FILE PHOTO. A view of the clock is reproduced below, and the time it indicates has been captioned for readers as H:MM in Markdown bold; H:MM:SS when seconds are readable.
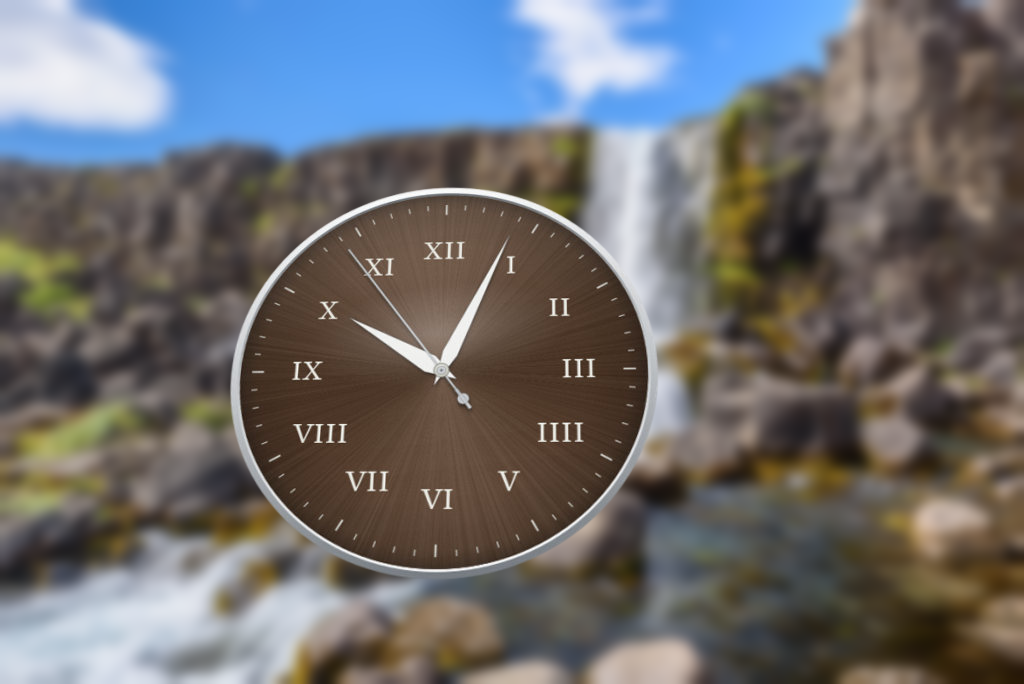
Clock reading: **10:03:54**
